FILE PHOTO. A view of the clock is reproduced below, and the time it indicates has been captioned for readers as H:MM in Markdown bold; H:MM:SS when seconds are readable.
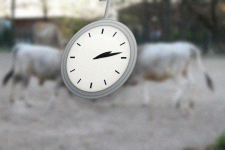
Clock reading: **2:13**
